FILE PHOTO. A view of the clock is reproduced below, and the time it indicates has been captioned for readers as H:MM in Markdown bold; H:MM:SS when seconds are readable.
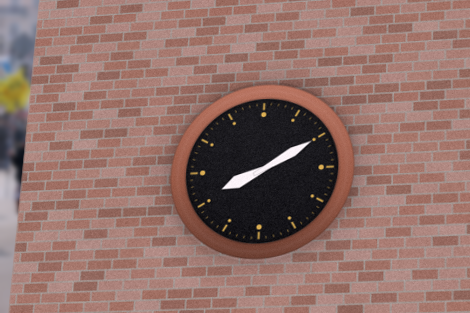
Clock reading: **8:10**
